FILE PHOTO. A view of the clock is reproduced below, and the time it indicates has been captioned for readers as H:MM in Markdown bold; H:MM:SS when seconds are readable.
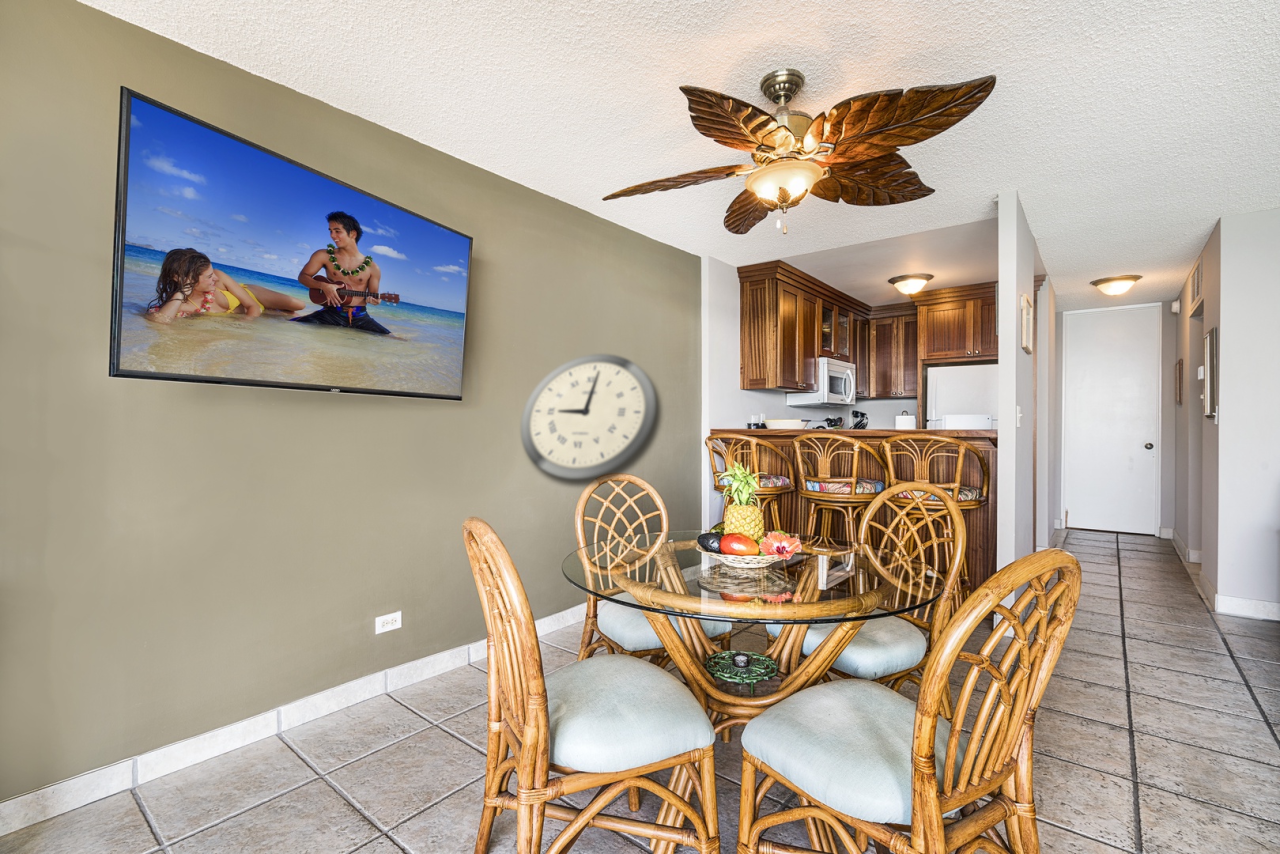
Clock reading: **9:01**
